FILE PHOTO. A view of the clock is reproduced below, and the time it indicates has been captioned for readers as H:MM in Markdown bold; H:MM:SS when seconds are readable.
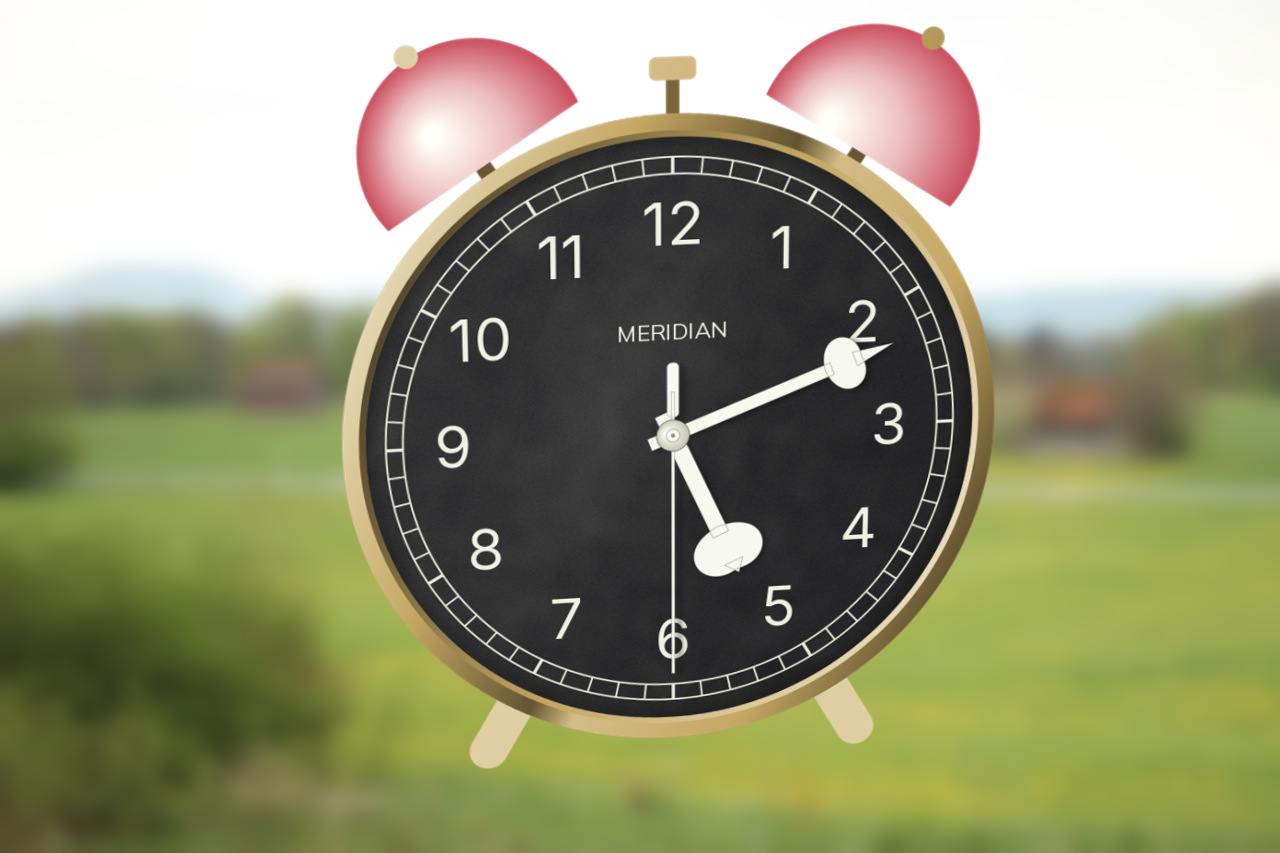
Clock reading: **5:11:30**
